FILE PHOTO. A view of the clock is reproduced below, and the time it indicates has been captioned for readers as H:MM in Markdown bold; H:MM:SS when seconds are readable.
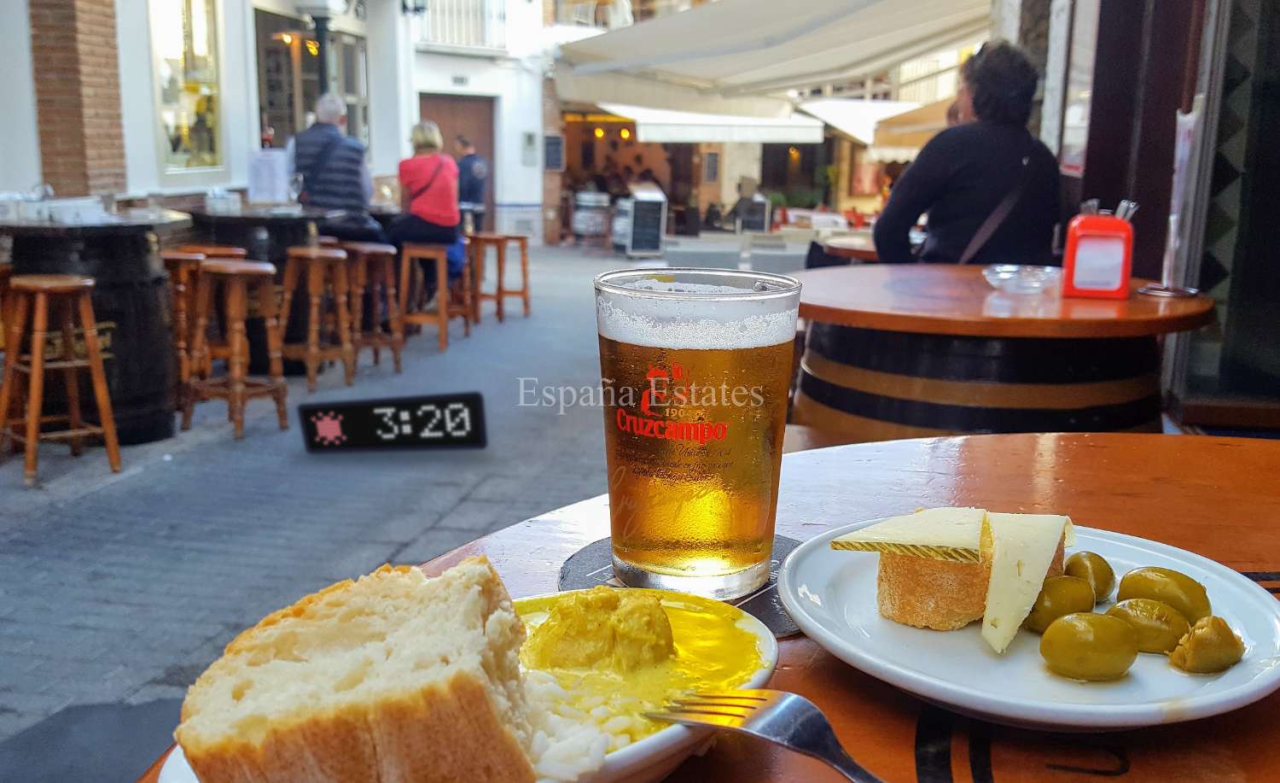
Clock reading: **3:20**
